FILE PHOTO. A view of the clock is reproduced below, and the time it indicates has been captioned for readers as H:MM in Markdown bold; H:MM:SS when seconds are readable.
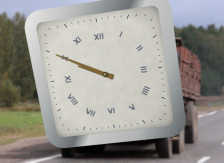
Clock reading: **9:50**
